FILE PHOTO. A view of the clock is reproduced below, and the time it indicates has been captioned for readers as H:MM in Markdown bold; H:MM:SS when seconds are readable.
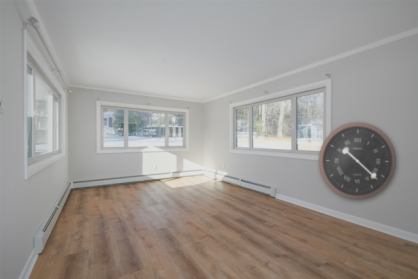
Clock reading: **10:22**
